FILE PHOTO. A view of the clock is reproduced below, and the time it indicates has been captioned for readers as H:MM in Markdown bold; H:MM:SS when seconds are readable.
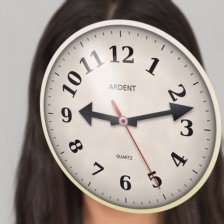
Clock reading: **9:12:25**
